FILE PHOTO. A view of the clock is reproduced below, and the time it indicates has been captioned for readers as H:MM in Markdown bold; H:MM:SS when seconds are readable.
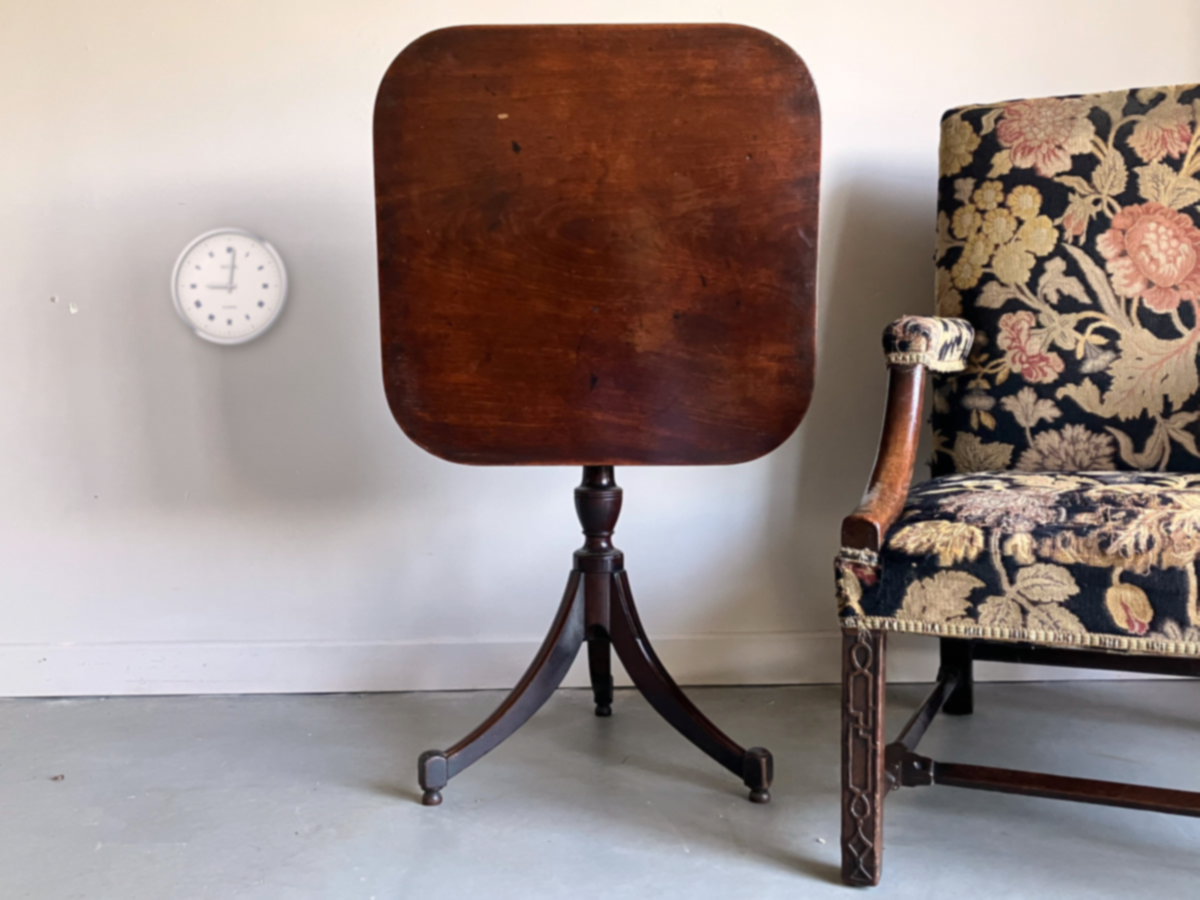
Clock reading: **9:01**
